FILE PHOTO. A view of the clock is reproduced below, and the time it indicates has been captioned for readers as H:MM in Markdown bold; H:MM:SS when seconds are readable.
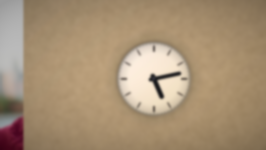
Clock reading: **5:13**
